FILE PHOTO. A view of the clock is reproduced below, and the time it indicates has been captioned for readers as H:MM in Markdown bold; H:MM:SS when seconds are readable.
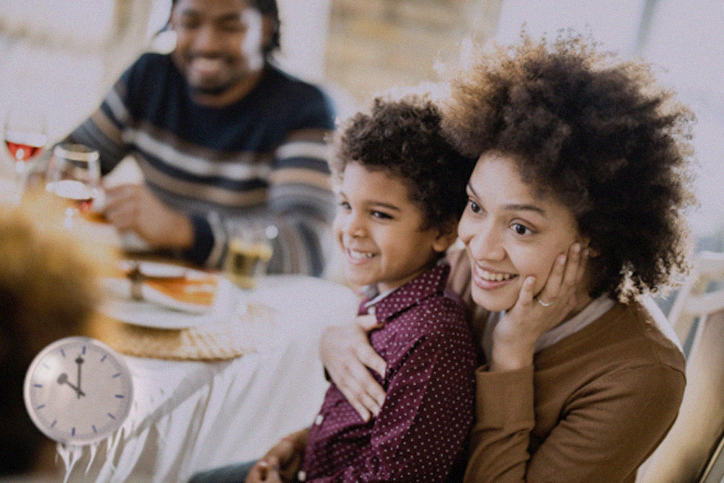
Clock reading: **9:59**
